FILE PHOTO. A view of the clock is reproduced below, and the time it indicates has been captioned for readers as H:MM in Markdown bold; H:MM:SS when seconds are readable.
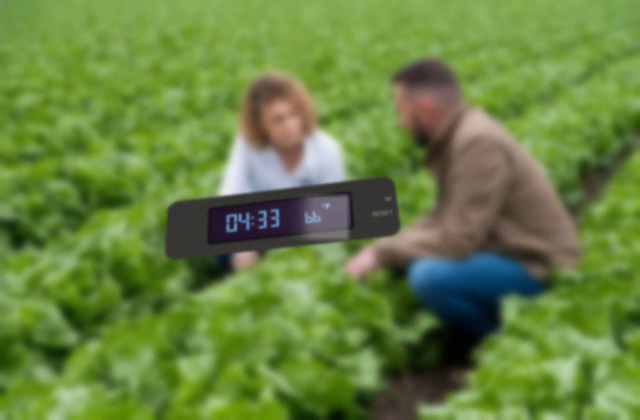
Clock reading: **4:33**
